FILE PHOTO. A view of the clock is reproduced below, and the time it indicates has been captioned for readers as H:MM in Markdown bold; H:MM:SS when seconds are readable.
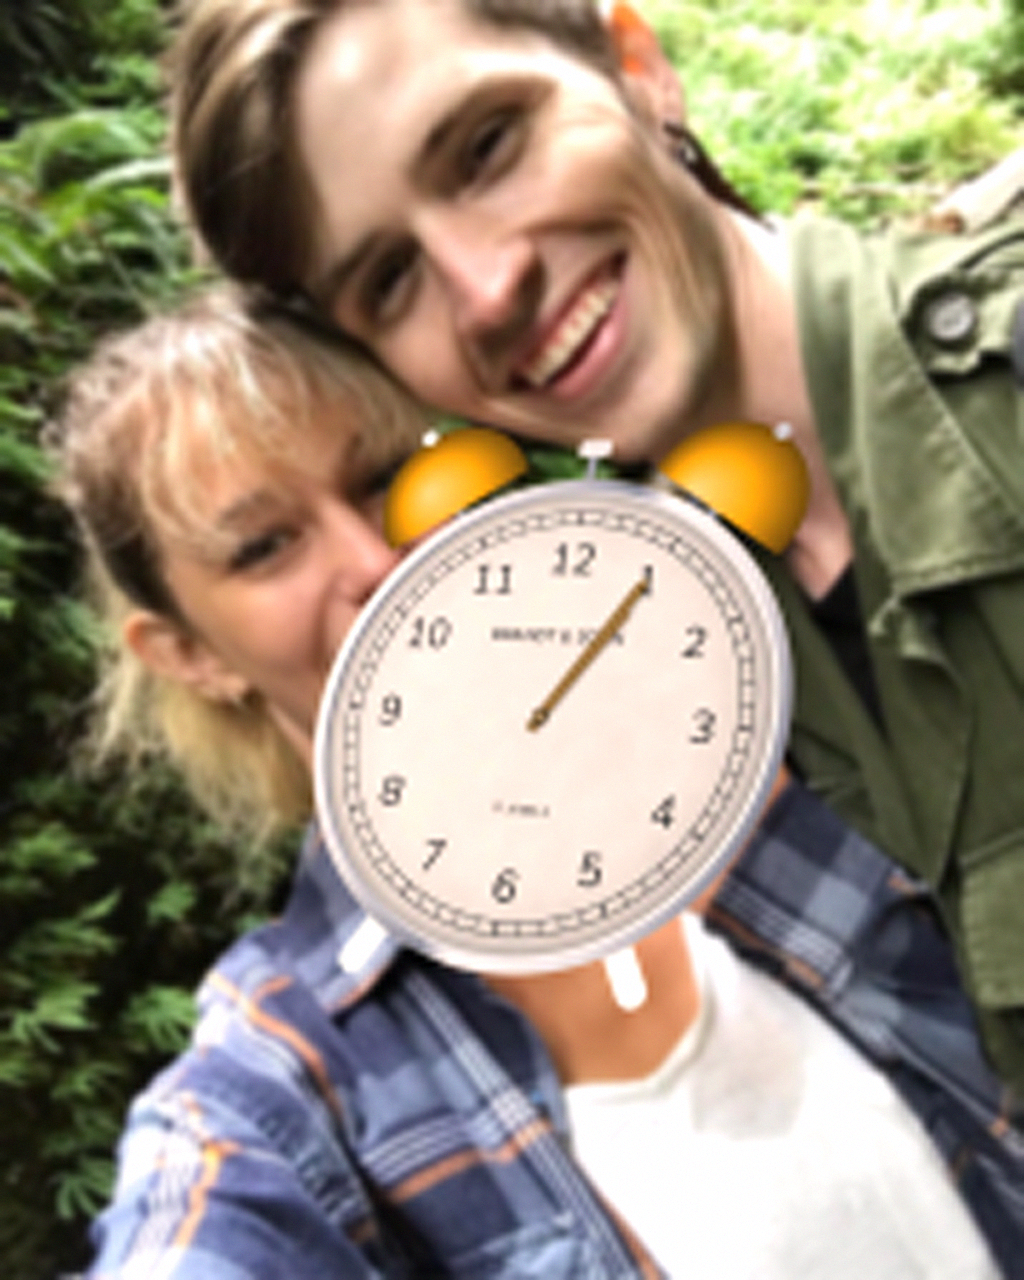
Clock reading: **1:05**
